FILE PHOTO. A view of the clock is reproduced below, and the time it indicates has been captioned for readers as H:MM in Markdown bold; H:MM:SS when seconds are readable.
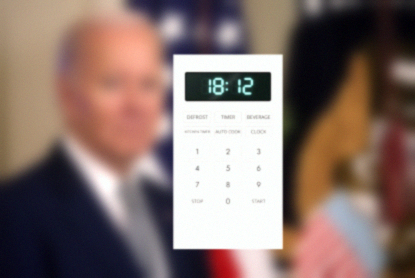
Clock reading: **18:12**
